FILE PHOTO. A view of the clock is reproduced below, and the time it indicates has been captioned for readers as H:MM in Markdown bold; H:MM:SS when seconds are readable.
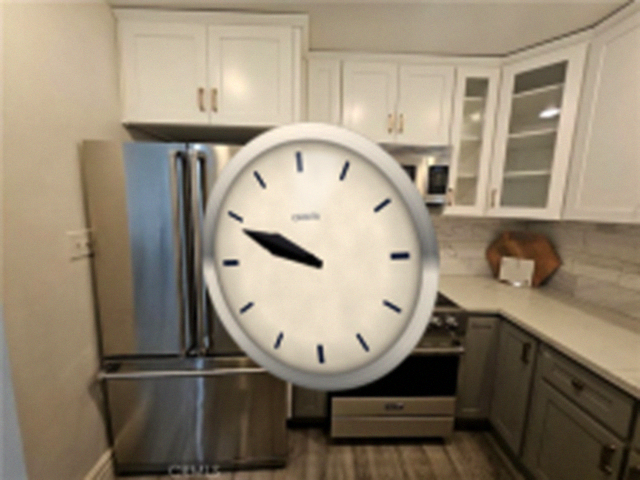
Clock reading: **9:49**
